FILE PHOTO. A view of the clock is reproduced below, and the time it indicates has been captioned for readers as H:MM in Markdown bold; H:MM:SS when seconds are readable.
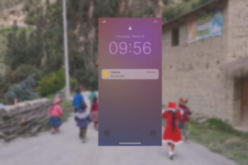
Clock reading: **9:56**
